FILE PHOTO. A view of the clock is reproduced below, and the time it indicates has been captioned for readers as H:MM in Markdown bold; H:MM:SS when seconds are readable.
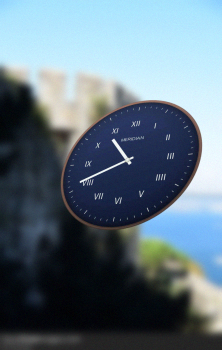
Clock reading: **10:41**
